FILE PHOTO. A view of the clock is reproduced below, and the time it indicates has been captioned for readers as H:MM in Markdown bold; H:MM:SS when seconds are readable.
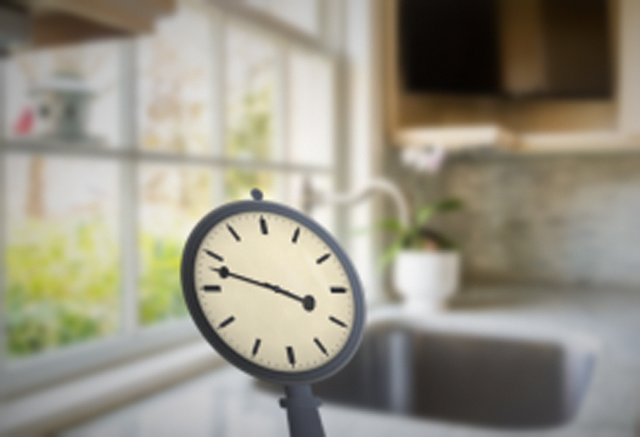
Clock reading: **3:48**
